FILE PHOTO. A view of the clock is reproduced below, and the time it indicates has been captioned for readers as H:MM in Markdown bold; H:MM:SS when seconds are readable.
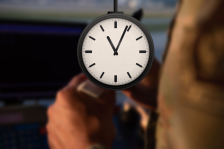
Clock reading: **11:04**
